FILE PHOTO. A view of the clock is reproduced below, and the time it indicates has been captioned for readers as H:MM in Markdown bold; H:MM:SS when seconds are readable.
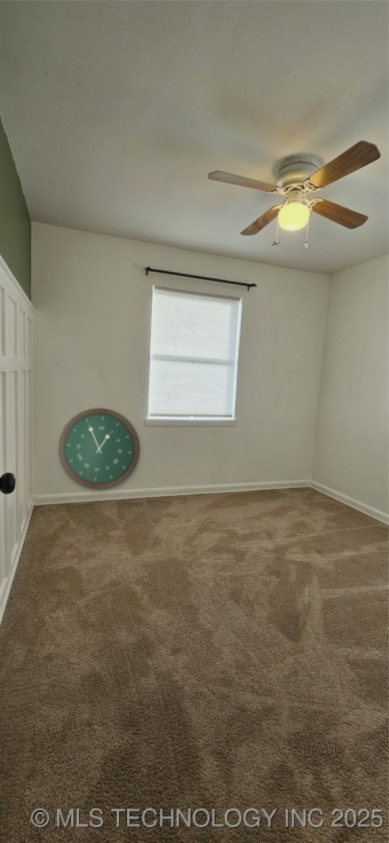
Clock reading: **12:55**
